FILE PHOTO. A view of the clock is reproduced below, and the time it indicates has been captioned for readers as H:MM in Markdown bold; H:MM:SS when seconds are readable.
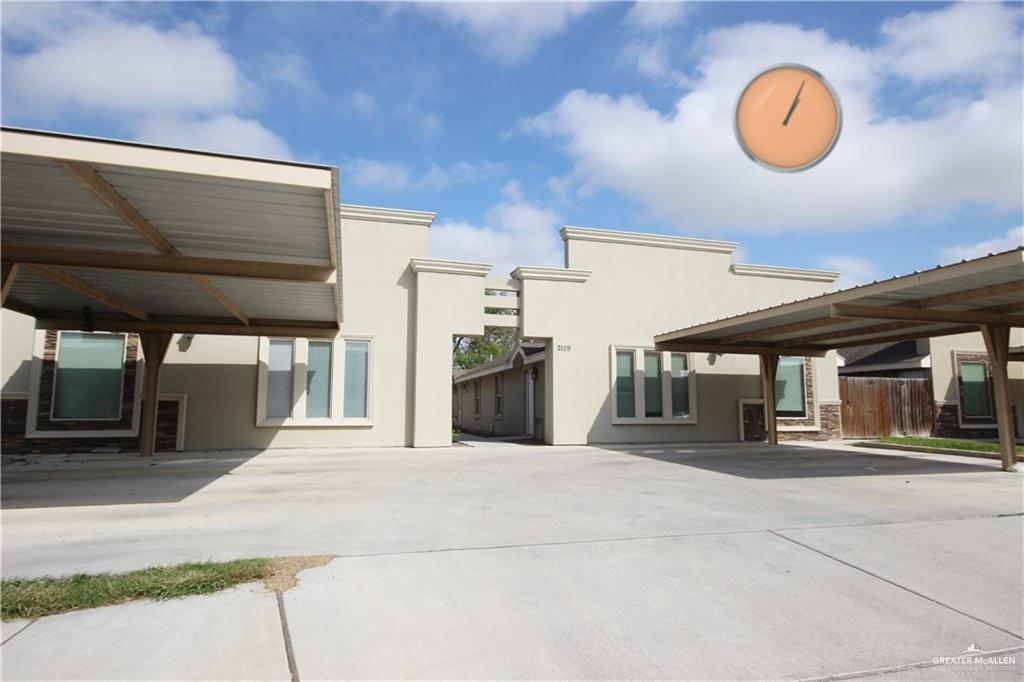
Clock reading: **1:04**
